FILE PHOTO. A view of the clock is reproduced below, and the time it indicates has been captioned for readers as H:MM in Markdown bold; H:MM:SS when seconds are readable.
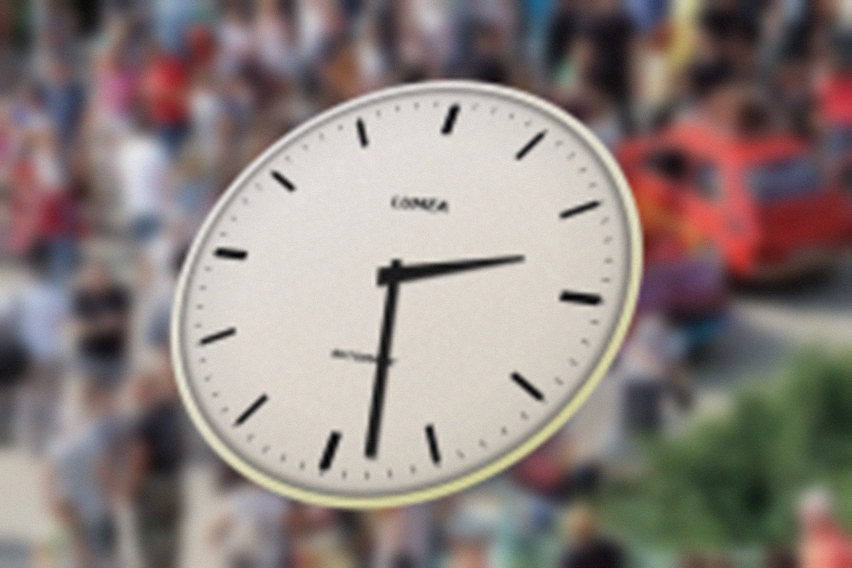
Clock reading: **2:28**
